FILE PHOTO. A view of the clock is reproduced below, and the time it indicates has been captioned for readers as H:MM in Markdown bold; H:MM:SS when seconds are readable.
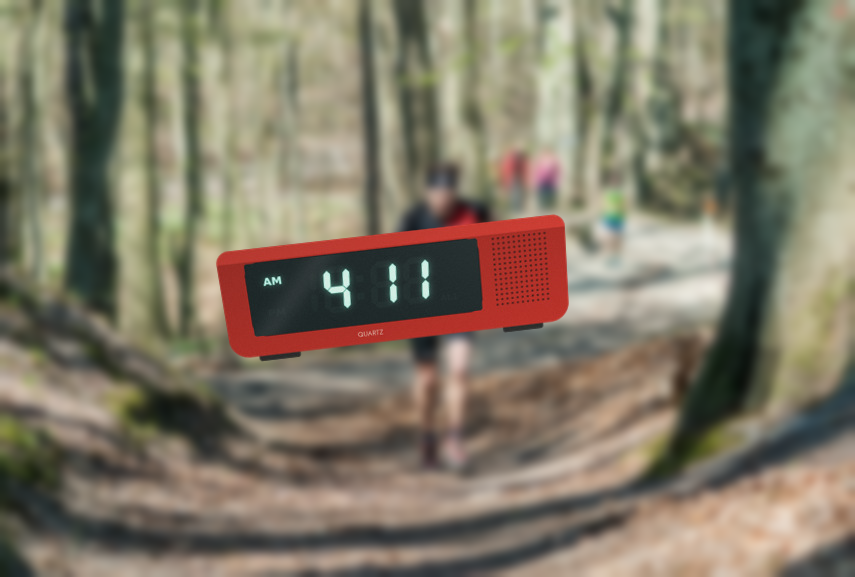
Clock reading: **4:11**
